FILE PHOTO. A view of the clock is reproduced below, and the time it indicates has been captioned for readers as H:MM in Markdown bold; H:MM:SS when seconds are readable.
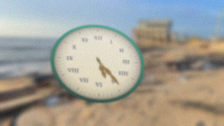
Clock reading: **5:24**
